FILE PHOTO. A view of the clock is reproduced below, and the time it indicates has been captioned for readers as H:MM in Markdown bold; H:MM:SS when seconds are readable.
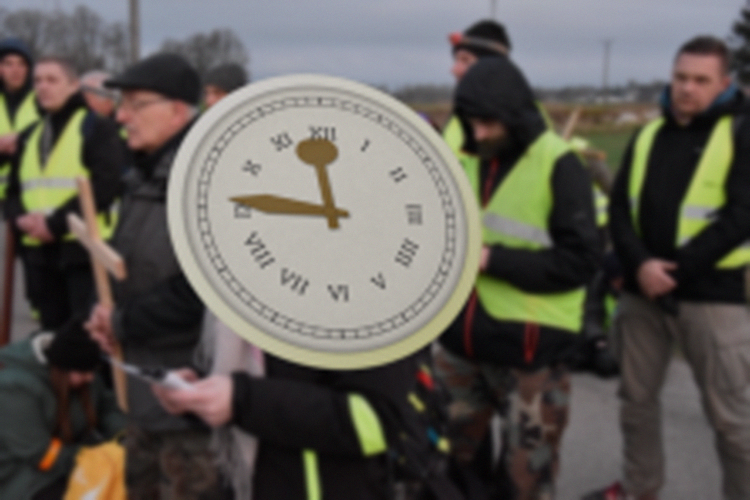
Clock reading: **11:46**
